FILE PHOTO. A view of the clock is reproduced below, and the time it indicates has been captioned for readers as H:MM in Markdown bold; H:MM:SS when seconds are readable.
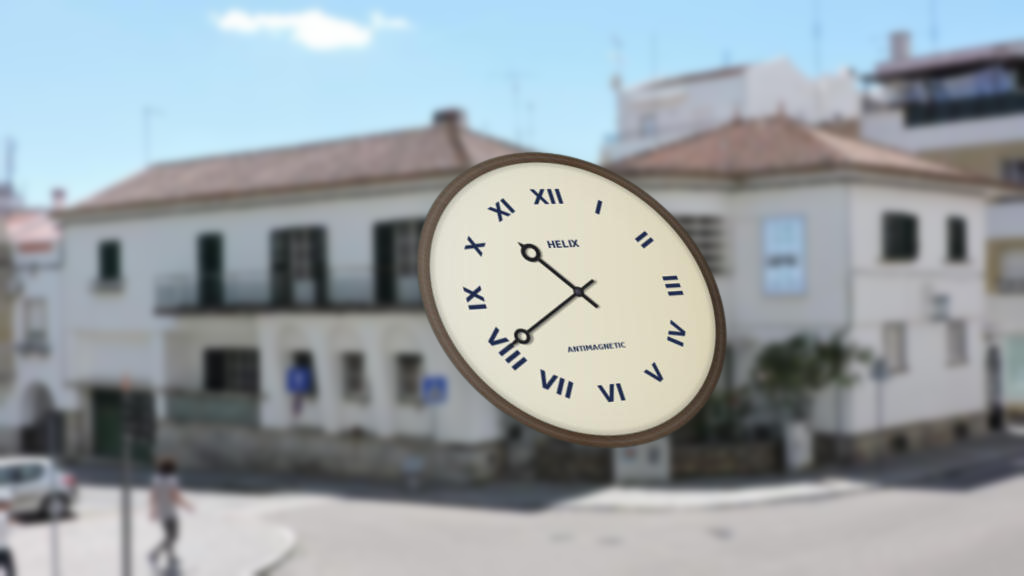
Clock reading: **10:40**
